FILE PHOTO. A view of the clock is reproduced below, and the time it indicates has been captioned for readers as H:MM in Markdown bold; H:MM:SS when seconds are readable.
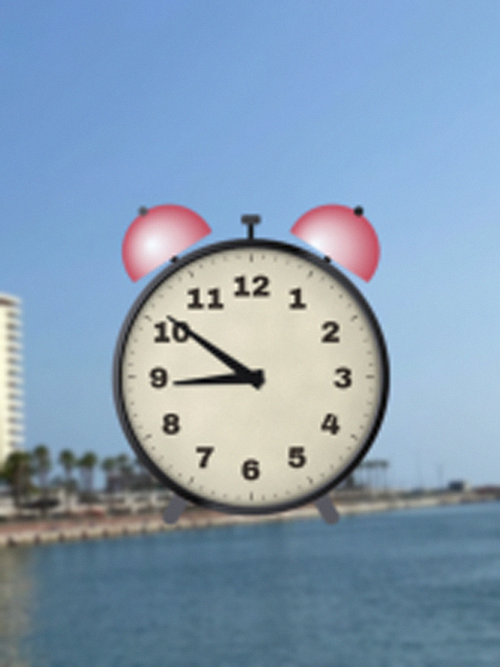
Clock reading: **8:51**
